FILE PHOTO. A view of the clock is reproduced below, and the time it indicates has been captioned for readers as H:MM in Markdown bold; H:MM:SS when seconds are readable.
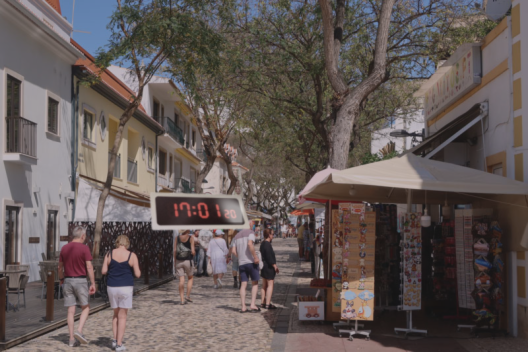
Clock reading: **17:01:20**
